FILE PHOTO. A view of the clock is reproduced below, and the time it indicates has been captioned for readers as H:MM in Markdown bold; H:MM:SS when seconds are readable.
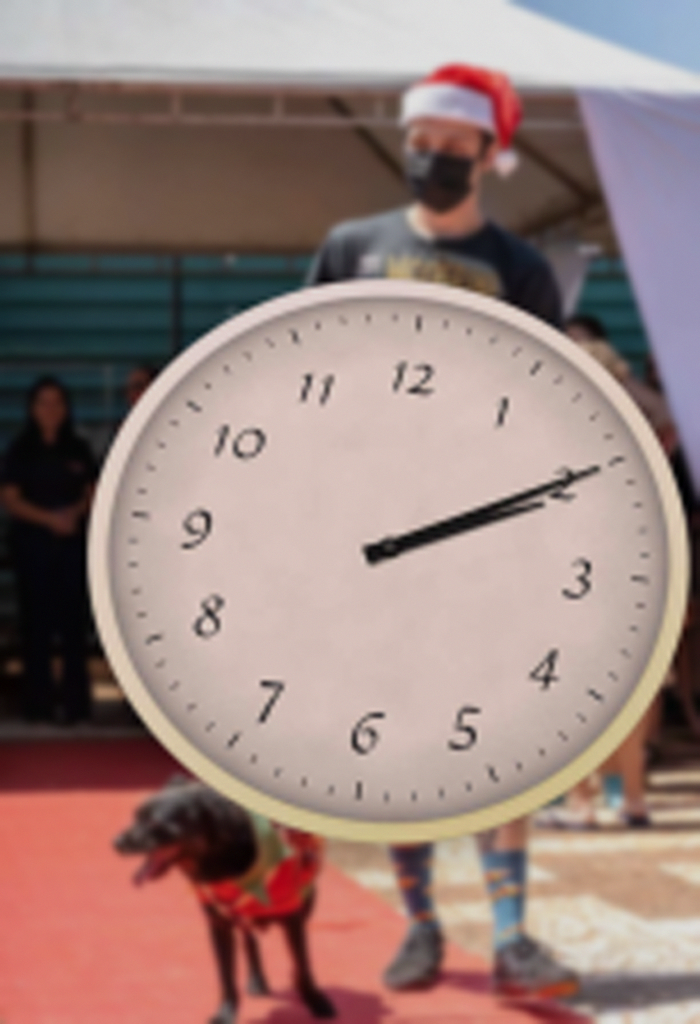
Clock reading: **2:10**
